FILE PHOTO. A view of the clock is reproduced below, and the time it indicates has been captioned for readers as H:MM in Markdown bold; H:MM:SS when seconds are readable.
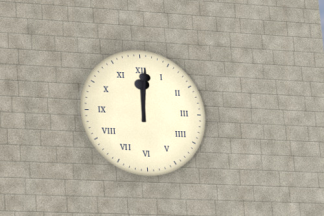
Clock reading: **12:01**
